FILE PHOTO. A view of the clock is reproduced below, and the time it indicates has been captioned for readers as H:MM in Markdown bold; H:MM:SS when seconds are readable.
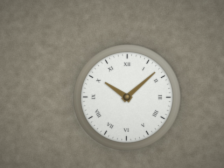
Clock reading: **10:08**
